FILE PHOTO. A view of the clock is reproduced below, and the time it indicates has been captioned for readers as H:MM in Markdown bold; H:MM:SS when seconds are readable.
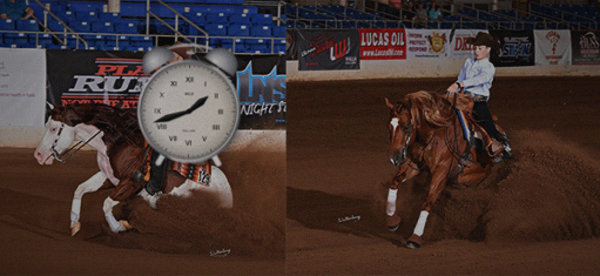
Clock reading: **1:42**
